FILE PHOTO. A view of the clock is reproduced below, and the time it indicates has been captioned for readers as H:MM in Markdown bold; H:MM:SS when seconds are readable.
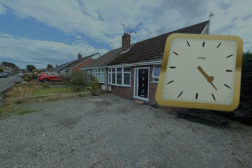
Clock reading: **4:23**
